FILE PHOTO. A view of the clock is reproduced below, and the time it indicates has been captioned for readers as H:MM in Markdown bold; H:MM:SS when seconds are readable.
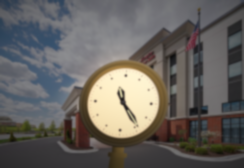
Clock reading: **11:24**
